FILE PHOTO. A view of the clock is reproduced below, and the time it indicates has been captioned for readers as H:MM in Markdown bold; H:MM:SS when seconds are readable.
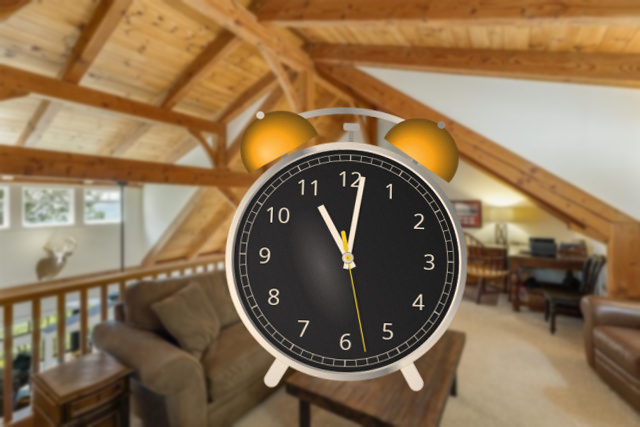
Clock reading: **11:01:28**
